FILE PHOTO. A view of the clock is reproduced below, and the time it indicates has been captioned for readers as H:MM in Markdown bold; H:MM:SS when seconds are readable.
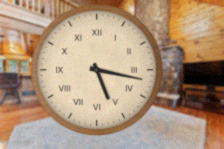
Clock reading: **5:17**
